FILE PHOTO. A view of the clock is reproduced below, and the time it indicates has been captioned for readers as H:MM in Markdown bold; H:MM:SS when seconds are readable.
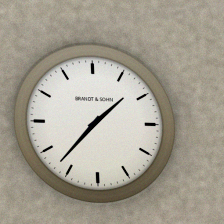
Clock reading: **1:37**
